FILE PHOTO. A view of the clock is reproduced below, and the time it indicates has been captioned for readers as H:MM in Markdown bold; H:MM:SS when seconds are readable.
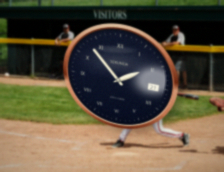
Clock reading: **1:53**
